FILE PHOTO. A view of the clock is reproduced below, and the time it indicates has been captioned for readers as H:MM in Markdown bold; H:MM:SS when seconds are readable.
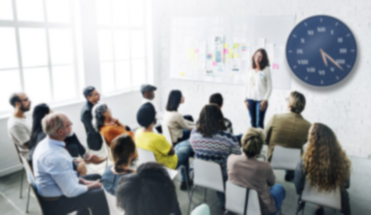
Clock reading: **5:22**
